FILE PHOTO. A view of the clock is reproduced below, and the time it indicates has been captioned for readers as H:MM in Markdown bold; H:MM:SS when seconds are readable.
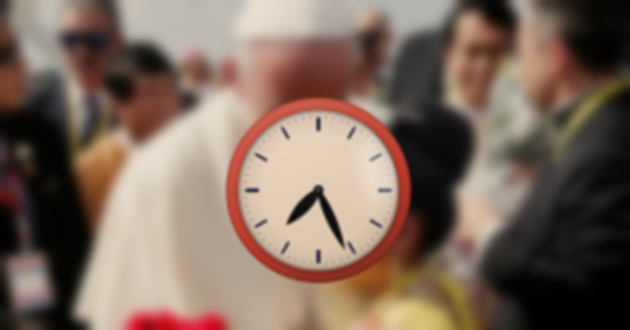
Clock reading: **7:26**
